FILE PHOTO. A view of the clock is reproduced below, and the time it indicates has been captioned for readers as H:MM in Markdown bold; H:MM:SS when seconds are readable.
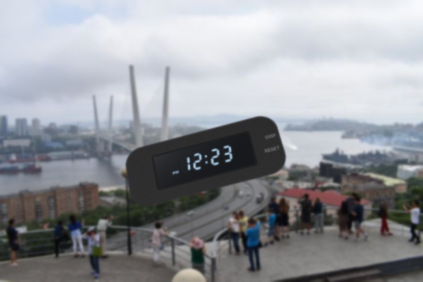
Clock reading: **12:23**
